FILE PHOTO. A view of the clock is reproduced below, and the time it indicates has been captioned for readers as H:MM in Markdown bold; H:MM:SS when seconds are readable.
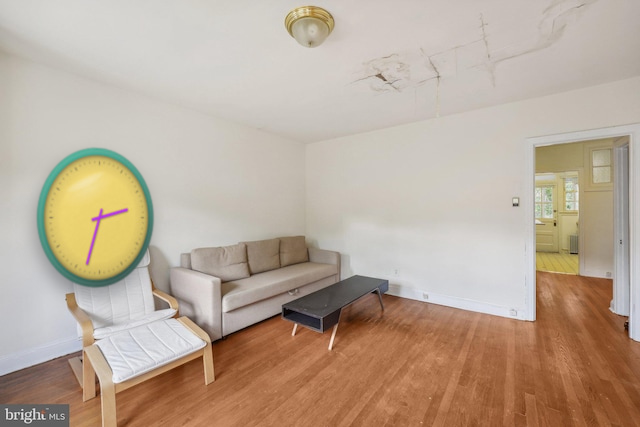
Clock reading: **2:33**
